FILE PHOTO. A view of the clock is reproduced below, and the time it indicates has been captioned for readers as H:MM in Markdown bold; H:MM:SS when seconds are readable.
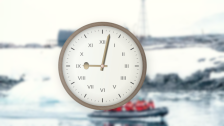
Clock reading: **9:02**
